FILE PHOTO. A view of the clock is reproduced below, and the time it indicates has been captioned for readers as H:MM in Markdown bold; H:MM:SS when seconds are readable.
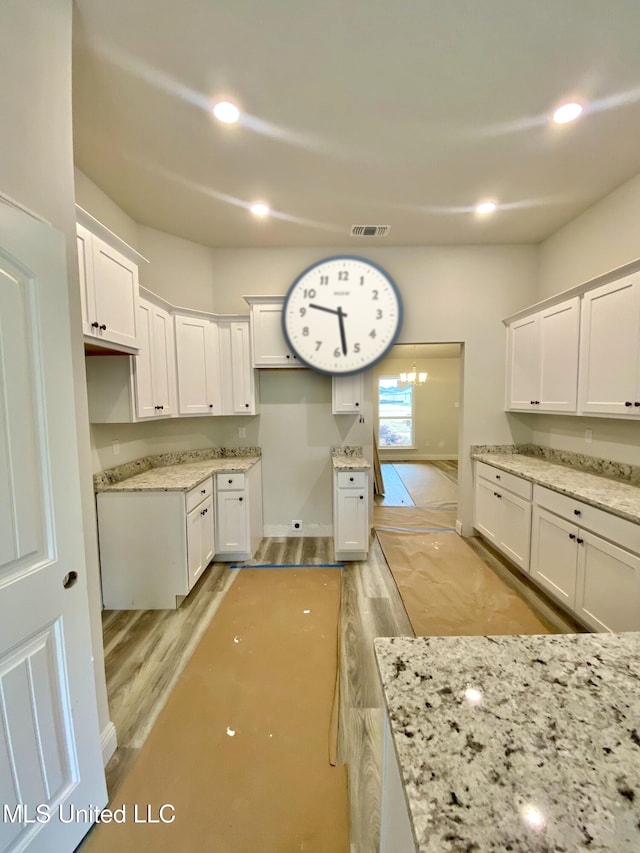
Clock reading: **9:28**
